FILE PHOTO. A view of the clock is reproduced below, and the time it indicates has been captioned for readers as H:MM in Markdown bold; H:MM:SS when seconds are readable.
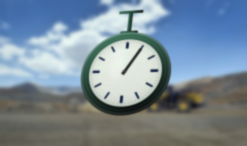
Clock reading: **1:05**
